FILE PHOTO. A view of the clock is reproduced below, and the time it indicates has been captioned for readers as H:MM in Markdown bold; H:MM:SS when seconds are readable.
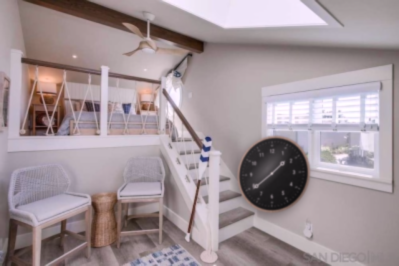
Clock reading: **1:39**
